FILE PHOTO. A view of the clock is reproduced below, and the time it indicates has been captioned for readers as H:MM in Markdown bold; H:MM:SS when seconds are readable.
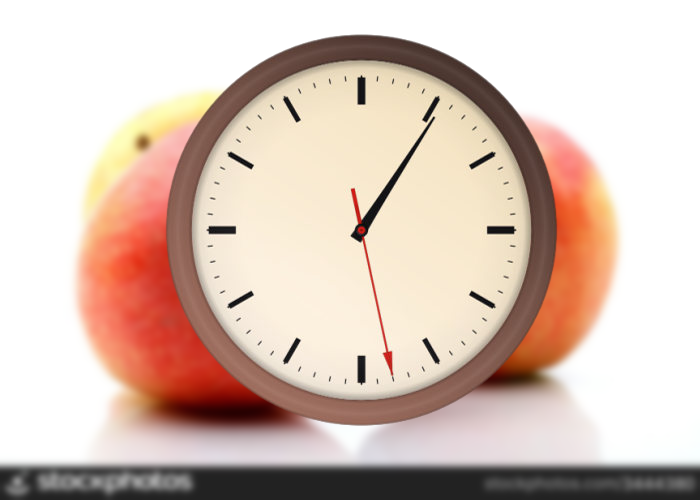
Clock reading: **1:05:28**
